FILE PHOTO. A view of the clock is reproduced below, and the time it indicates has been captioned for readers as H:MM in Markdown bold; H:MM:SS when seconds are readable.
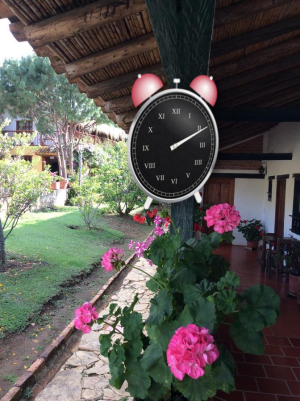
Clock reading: **2:11**
